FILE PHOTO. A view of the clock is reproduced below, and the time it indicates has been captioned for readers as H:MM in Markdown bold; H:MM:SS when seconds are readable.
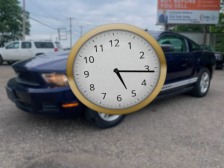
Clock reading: **5:16**
